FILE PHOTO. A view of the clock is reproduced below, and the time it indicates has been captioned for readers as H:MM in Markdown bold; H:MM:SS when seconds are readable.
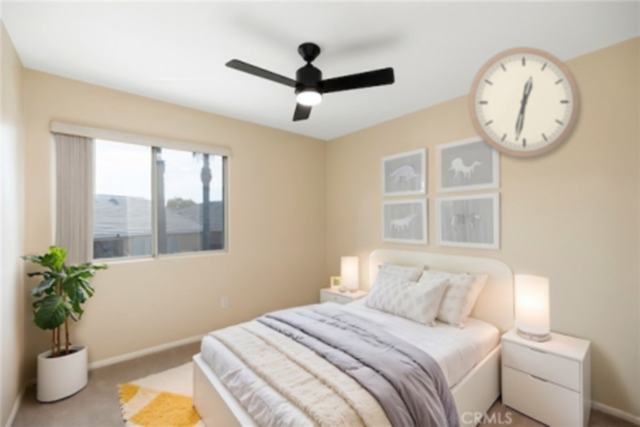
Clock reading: **12:32**
